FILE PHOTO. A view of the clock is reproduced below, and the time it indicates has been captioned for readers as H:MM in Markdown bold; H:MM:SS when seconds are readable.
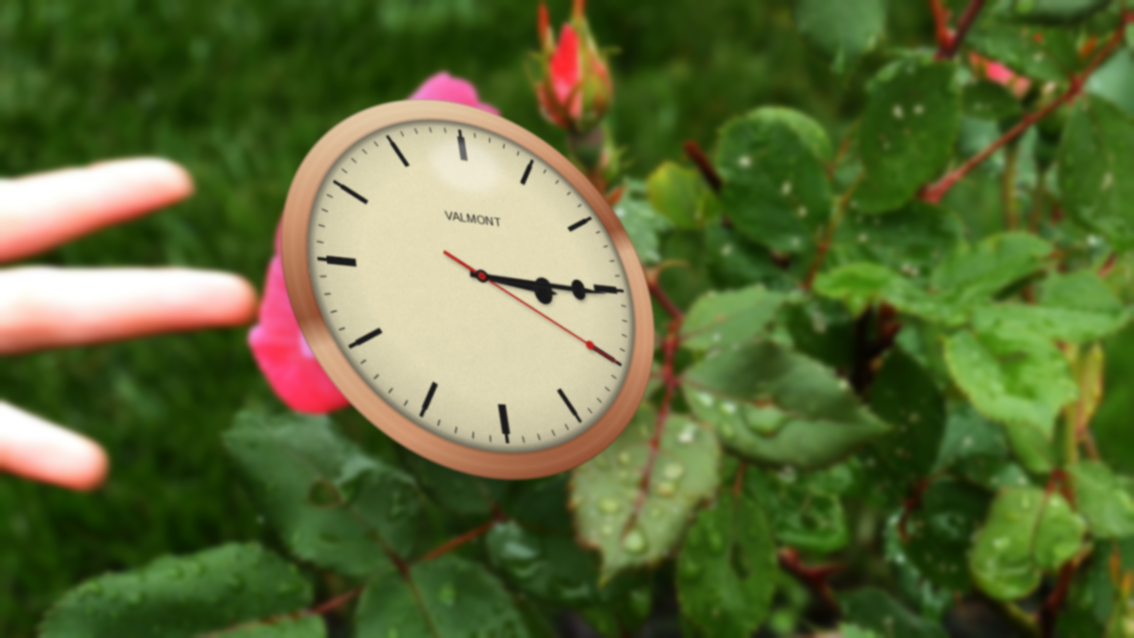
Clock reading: **3:15:20**
